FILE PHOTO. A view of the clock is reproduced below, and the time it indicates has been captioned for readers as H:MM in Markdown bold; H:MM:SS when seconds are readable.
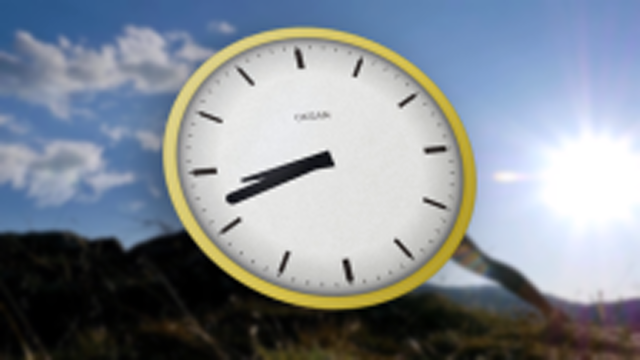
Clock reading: **8:42**
